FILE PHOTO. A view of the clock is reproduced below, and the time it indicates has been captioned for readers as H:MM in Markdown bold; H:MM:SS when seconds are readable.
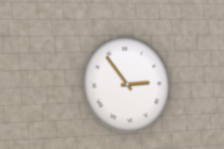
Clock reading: **2:54**
